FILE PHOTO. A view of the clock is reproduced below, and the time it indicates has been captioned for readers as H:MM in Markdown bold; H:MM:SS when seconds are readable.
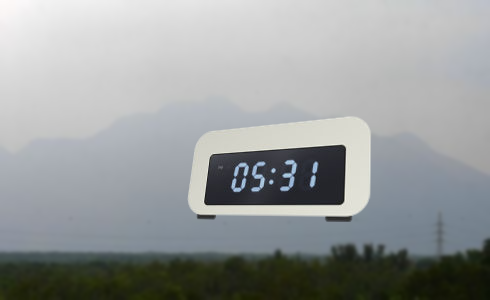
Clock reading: **5:31**
